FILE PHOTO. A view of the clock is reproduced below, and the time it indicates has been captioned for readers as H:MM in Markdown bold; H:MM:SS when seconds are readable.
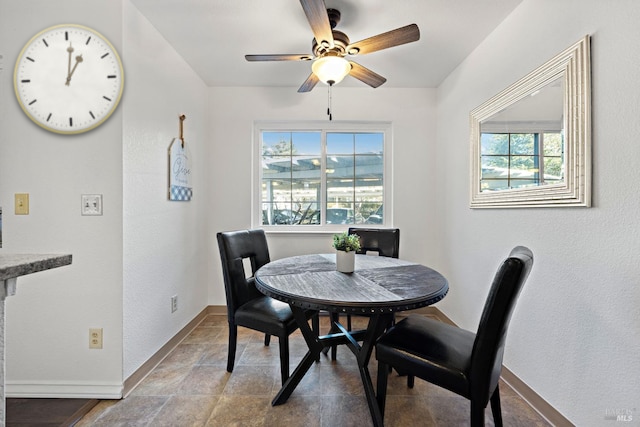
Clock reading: **1:01**
